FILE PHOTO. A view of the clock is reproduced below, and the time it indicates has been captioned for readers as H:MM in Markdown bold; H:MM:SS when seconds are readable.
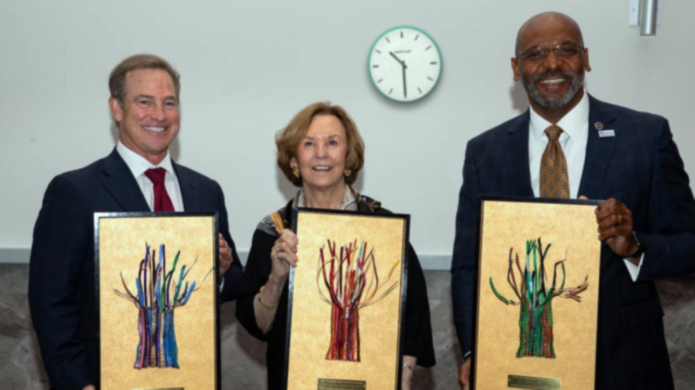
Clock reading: **10:30**
